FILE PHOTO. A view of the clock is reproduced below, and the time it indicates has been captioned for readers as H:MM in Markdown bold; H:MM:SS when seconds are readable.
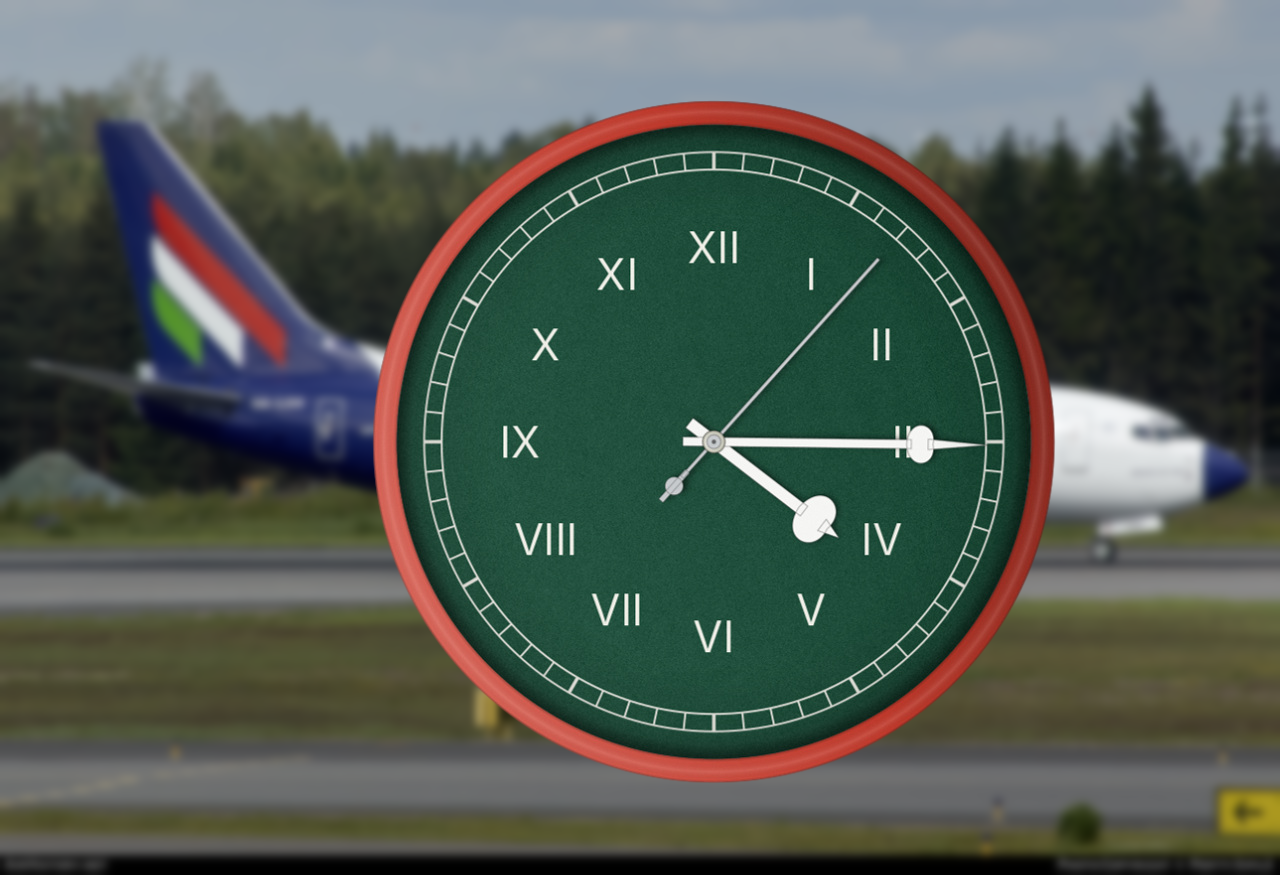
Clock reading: **4:15:07**
